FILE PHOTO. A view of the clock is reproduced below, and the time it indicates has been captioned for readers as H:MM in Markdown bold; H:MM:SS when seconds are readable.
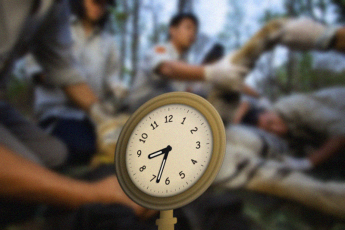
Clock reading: **8:33**
